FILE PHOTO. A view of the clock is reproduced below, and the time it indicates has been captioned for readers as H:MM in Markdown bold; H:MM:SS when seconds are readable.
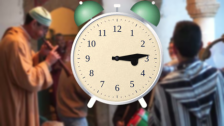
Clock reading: **3:14**
